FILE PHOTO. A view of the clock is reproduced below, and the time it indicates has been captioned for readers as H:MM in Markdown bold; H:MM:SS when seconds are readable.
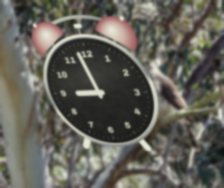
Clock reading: **8:58**
